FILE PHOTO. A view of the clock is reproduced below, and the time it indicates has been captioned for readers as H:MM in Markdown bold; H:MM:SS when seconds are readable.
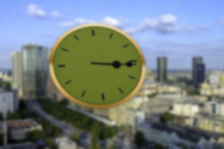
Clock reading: **3:16**
